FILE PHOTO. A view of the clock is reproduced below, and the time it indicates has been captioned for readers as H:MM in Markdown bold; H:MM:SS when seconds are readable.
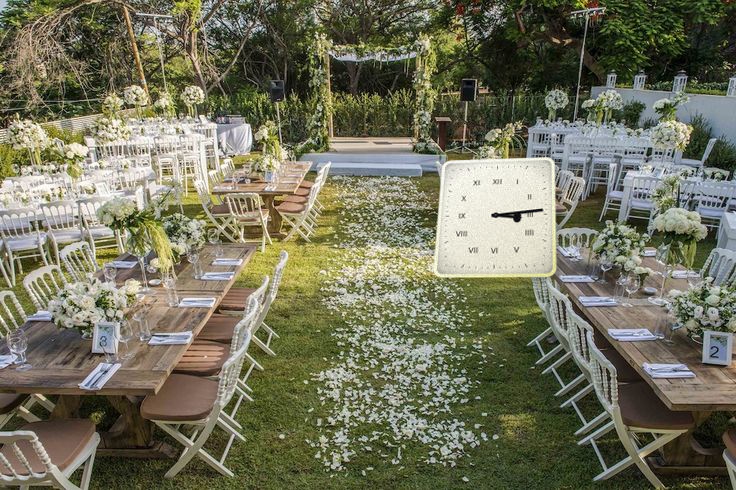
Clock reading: **3:14**
